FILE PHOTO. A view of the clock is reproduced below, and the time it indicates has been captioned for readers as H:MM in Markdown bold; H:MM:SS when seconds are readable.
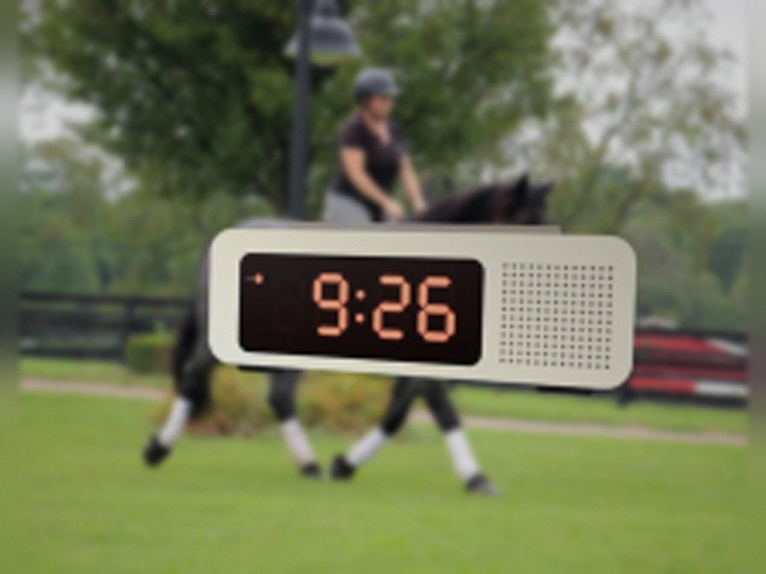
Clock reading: **9:26**
